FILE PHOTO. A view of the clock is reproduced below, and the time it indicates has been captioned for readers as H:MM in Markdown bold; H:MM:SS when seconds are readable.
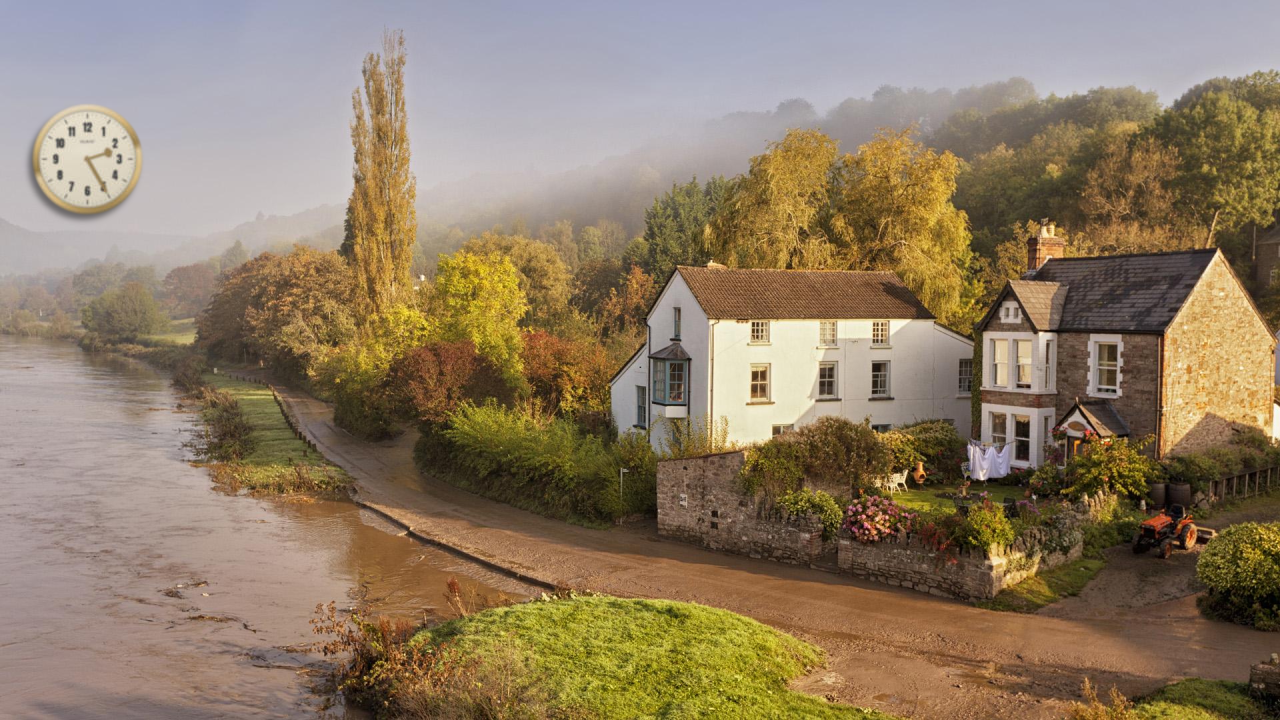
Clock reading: **2:25**
